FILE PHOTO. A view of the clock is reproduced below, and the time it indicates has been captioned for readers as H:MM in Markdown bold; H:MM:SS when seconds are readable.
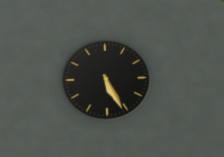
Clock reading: **5:26**
